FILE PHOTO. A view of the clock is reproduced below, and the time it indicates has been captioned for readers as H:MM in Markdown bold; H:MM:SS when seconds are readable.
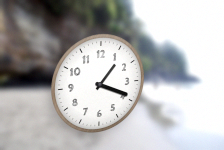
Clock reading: **1:19**
